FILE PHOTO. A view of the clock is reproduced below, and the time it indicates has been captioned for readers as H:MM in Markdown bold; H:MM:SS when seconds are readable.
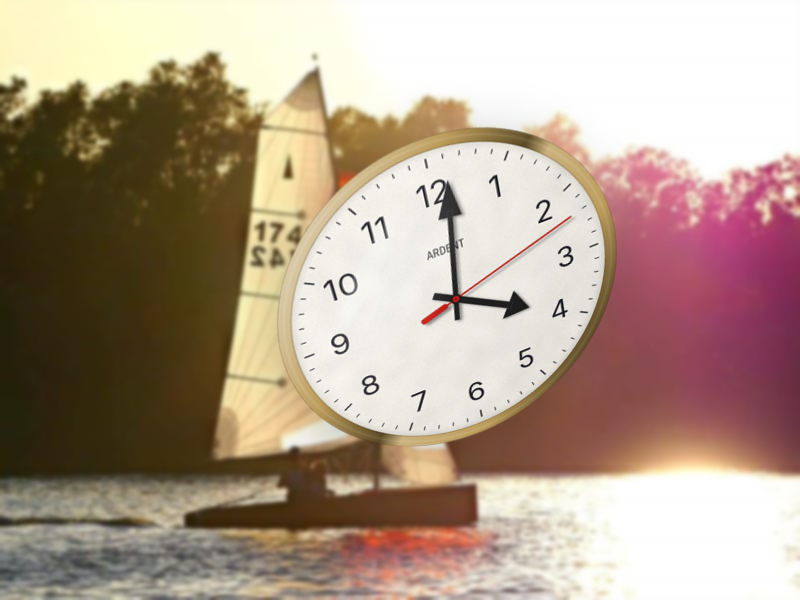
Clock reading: **4:01:12**
